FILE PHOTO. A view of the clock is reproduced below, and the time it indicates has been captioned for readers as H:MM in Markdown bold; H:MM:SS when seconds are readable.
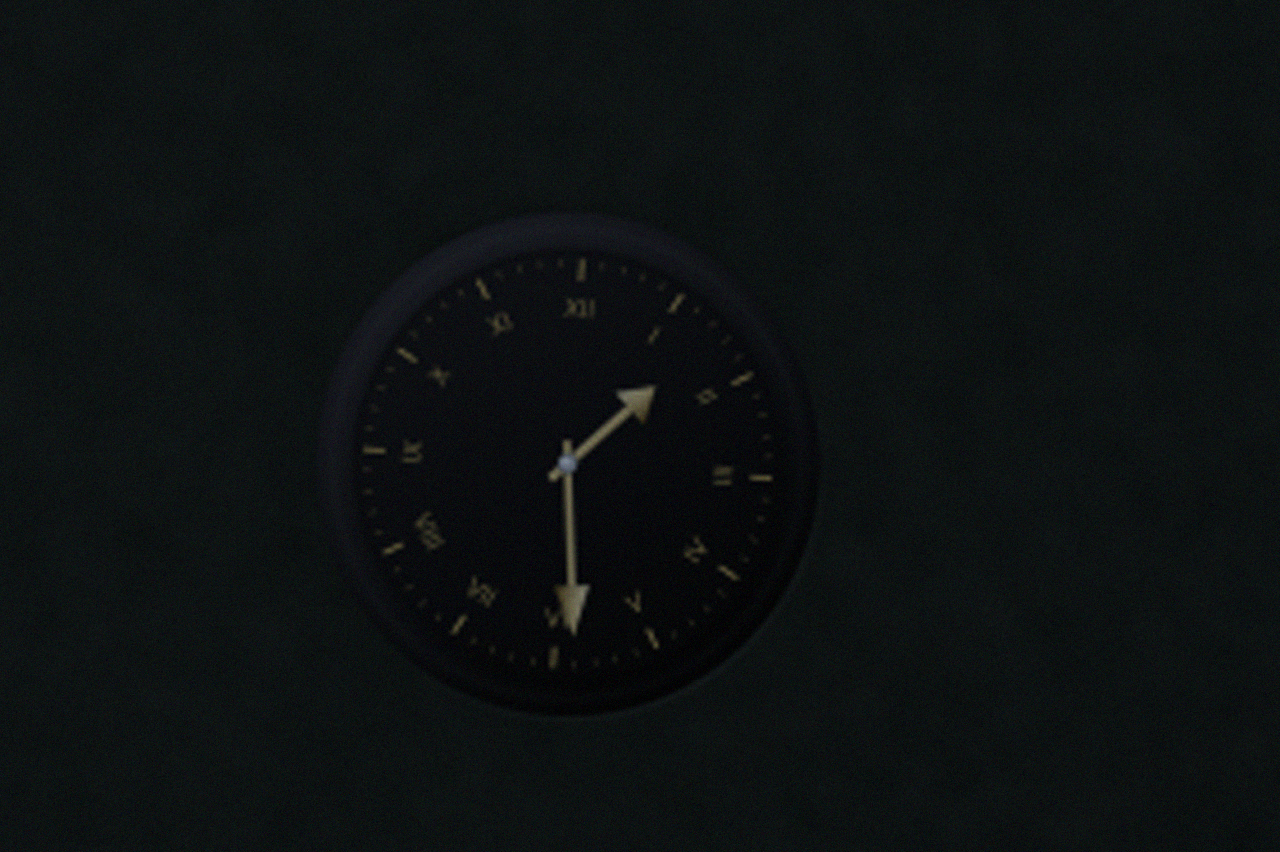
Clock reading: **1:29**
